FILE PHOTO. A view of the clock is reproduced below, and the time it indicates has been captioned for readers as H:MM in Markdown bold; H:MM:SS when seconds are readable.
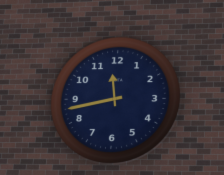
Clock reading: **11:43**
